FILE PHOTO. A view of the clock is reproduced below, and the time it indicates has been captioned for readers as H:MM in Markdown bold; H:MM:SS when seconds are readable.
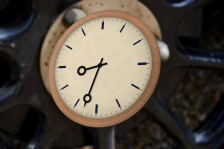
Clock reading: **8:33**
